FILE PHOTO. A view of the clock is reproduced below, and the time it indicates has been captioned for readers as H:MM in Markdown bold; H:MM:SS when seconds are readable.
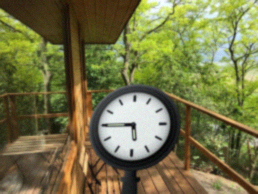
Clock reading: **5:45**
